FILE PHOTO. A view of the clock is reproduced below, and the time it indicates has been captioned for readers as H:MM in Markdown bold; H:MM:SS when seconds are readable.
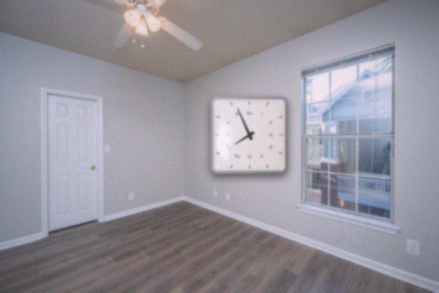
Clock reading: **7:56**
